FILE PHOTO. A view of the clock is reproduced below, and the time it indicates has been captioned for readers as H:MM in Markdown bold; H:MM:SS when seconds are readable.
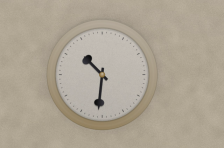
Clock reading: **10:31**
